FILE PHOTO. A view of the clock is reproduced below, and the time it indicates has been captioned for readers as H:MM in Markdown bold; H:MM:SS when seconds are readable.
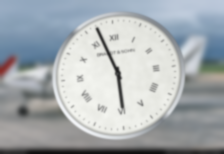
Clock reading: **5:57**
